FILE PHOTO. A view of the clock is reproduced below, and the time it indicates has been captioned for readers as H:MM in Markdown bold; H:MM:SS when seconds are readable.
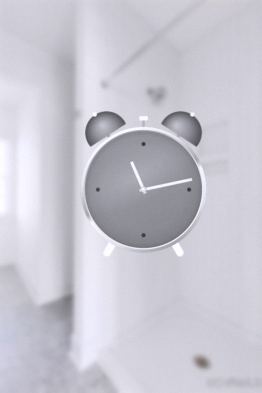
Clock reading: **11:13**
